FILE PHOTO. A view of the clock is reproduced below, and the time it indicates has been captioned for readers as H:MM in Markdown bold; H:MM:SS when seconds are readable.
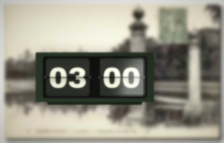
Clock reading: **3:00**
